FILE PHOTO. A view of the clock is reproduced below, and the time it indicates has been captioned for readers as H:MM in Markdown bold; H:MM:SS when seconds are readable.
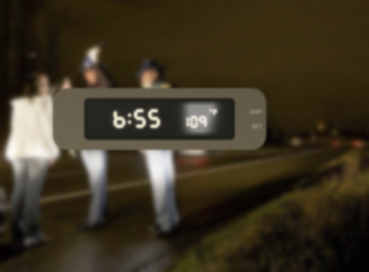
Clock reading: **6:55**
